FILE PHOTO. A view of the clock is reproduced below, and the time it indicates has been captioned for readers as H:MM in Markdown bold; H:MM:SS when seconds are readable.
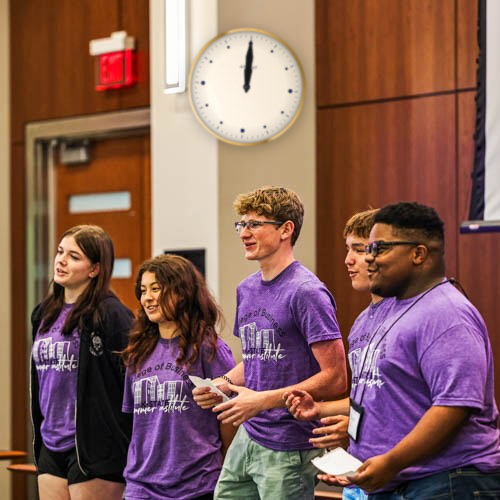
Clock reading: **12:00**
